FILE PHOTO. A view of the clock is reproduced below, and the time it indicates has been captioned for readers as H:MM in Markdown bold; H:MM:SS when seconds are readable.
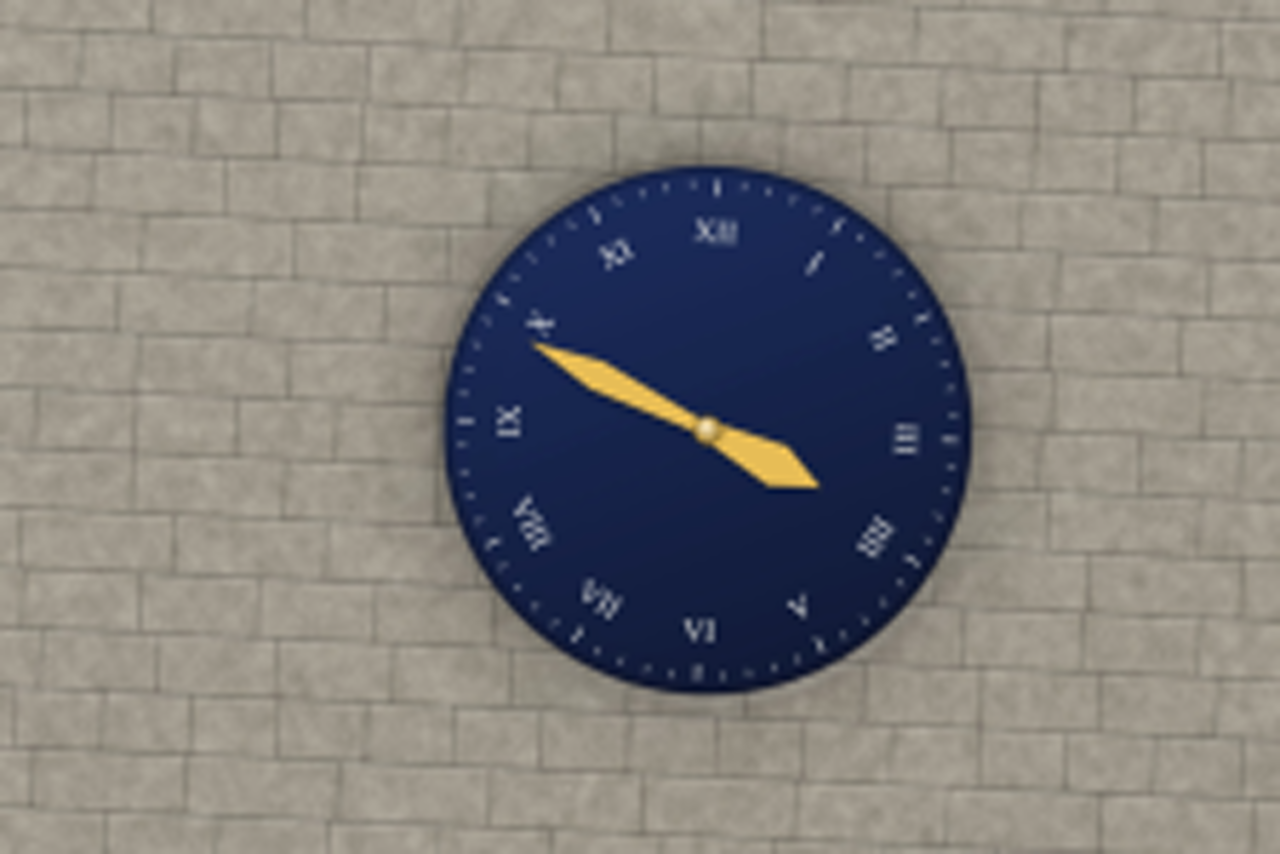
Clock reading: **3:49**
